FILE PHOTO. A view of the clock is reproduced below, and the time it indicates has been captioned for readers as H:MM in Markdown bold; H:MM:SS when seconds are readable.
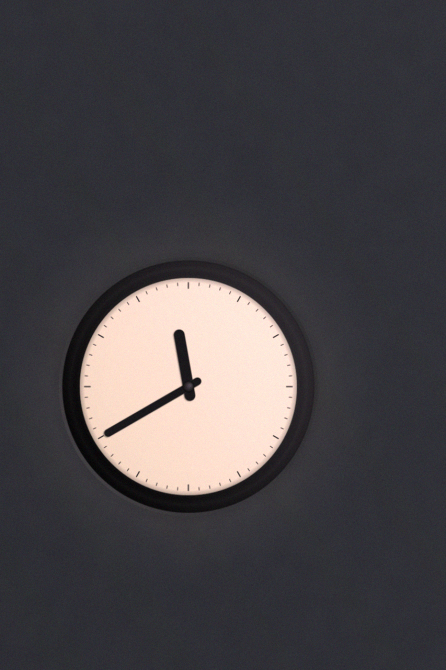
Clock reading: **11:40**
